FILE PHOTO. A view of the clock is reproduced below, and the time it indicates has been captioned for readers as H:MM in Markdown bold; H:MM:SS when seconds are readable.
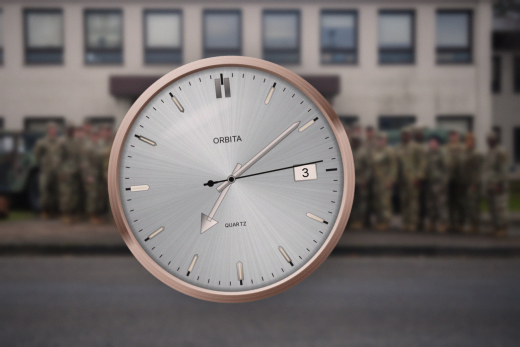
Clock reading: **7:09:14**
